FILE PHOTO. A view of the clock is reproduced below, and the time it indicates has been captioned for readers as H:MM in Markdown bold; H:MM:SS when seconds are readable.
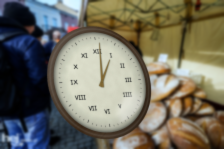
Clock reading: **1:01**
